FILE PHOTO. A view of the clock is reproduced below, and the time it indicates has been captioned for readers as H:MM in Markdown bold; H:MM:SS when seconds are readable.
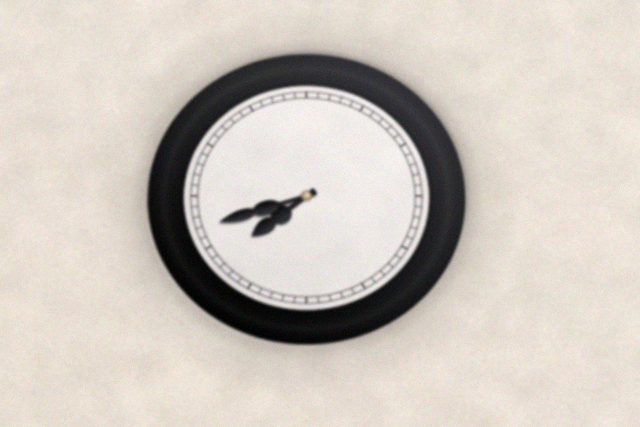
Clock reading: **7:42**
